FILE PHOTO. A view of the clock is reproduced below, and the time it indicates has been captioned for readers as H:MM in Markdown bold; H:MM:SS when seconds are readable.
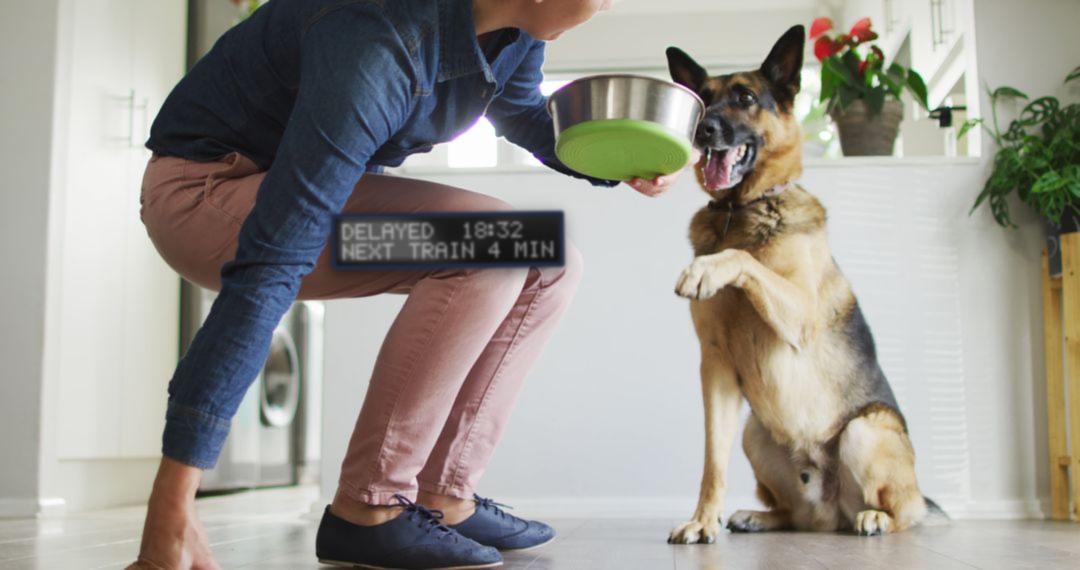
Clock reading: **18:32**
